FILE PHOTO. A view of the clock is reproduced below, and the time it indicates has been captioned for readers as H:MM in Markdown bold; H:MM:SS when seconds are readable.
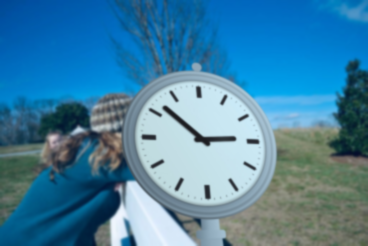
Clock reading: **2:52**
